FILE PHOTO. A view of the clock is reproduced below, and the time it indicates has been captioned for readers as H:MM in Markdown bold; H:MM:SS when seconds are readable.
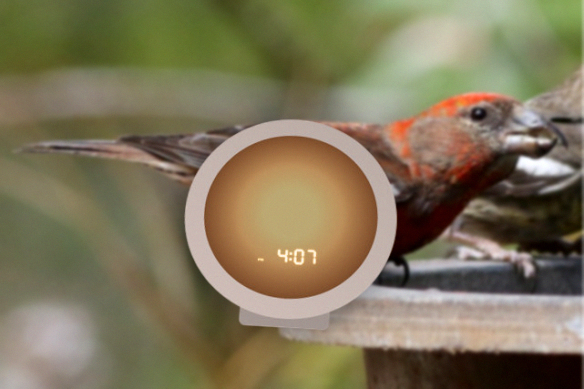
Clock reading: **4:07**
